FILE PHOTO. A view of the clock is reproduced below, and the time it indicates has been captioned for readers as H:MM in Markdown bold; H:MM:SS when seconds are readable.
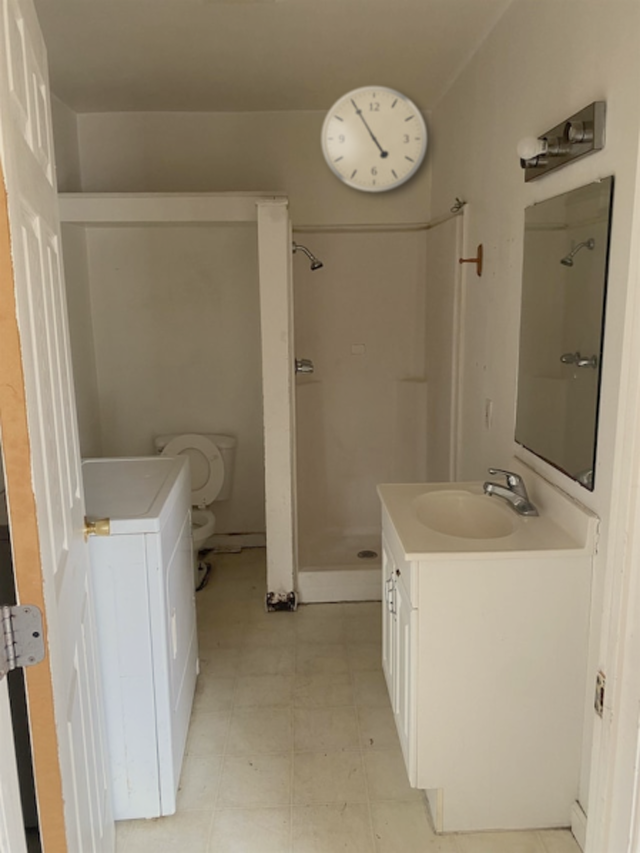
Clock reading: **4:55**
